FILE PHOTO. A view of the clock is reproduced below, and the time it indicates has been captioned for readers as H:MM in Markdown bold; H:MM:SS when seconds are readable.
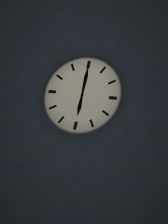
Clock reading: **6:00**
